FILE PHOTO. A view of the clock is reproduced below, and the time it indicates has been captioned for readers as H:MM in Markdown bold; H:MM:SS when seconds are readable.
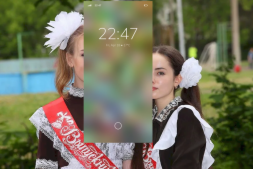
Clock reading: **22:47**
